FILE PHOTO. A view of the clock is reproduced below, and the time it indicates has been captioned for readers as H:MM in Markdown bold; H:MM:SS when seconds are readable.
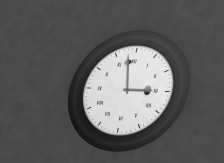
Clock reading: **2:58**
